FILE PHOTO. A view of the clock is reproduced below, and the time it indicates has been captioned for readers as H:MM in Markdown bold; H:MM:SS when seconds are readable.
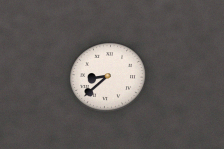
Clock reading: **8:37**
